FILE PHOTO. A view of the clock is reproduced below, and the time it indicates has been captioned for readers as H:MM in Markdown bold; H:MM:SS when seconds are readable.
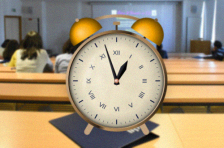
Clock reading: **12:57**
